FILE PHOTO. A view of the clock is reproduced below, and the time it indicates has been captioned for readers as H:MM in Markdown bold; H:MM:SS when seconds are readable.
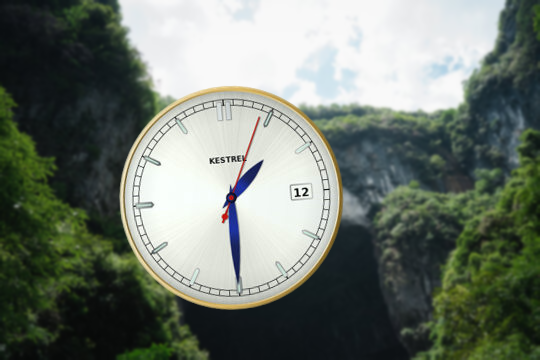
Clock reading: **1:30:04**
